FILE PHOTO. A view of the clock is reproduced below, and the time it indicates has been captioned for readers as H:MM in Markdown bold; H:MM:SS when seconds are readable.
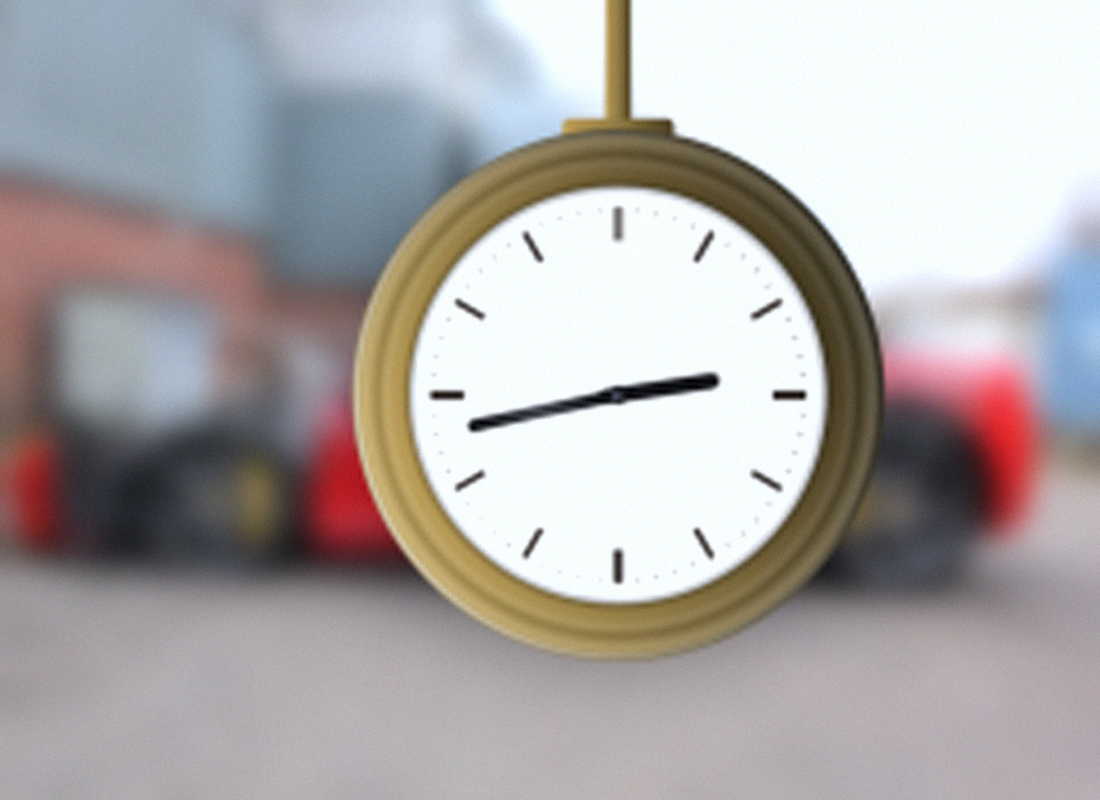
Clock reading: **2:43**
